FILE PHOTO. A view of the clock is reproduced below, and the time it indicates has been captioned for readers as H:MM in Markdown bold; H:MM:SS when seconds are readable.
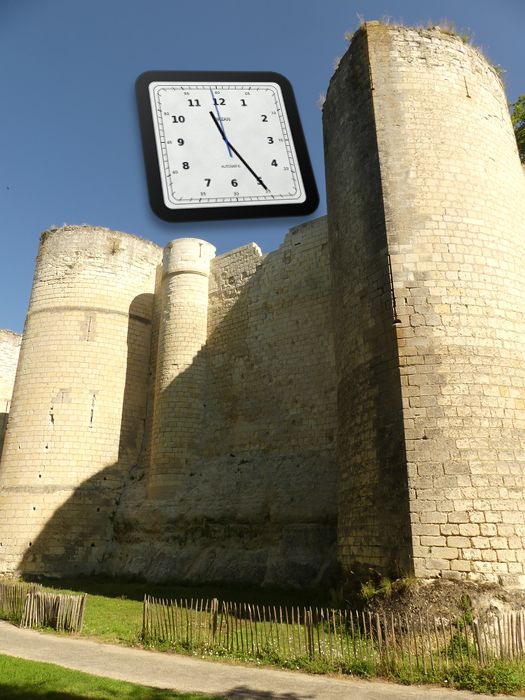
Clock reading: **11:24:59**
